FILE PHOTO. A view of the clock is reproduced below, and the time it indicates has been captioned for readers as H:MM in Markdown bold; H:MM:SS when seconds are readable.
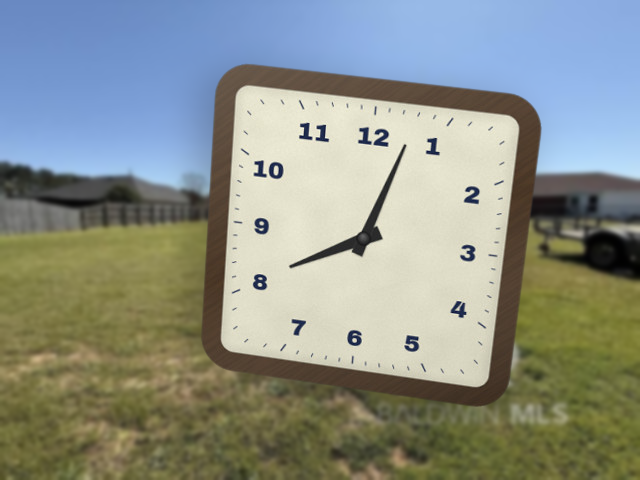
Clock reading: **8:03**
